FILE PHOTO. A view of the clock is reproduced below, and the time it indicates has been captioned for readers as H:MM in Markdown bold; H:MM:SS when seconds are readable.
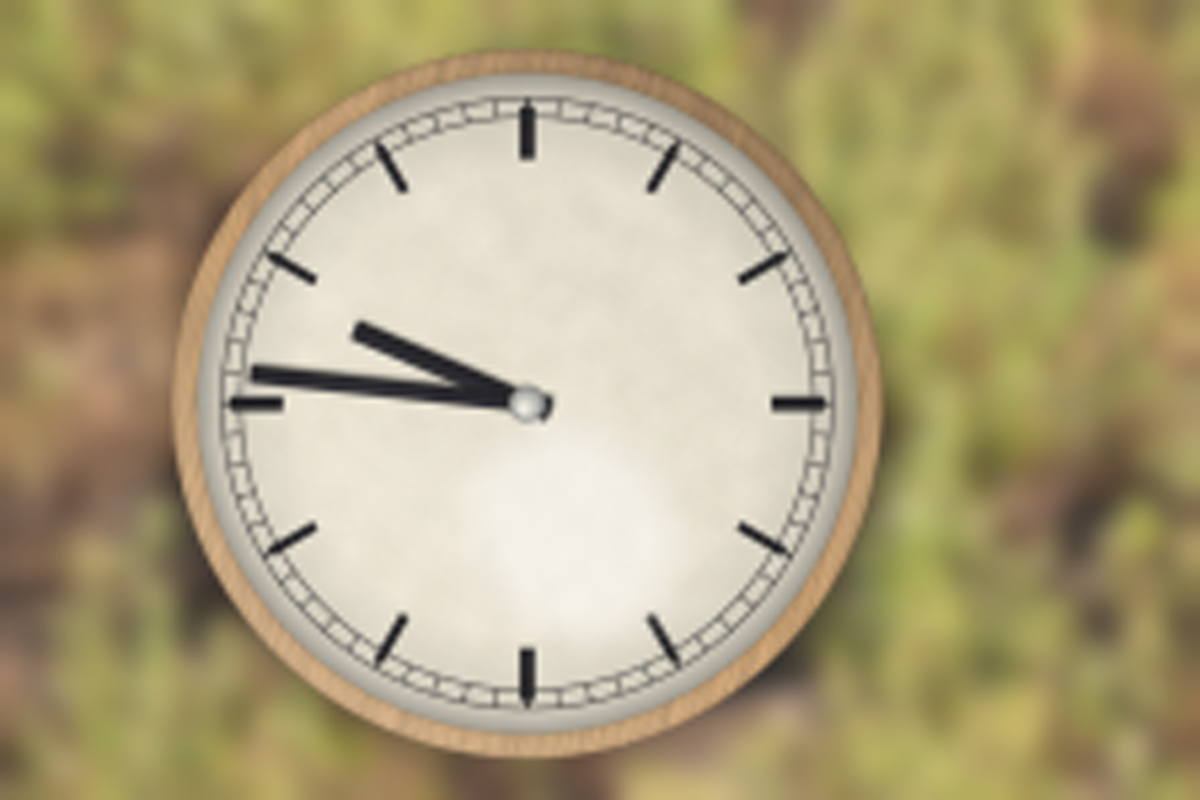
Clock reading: **9:46**
